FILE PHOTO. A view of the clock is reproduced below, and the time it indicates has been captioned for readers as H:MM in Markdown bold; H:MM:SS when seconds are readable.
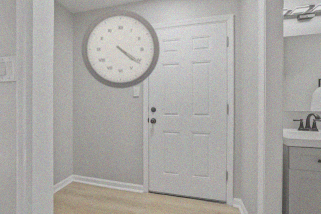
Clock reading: **4:21**
